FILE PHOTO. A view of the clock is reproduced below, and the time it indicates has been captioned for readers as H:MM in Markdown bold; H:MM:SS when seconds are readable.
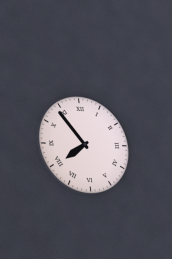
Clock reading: **7:54**
